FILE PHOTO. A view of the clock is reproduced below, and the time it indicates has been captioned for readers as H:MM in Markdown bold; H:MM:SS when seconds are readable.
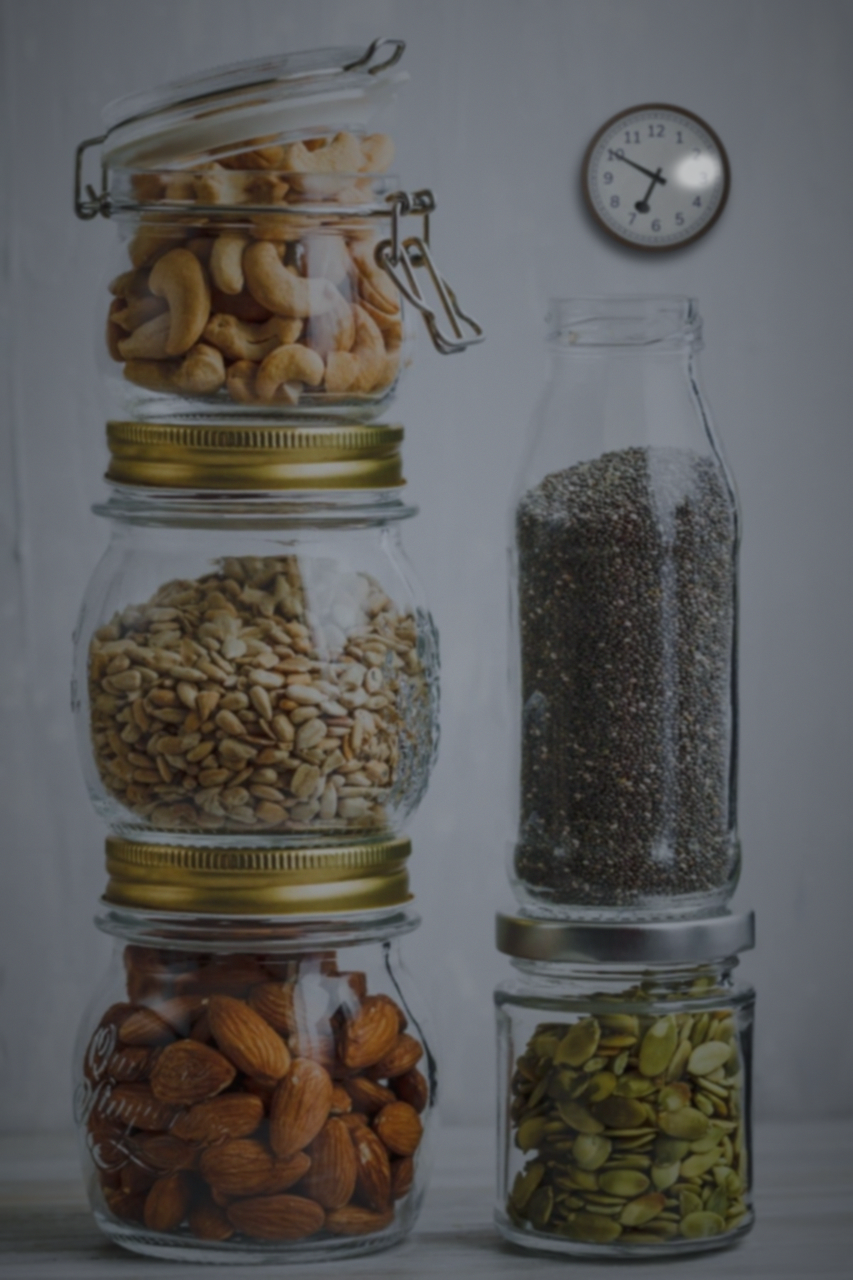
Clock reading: **6:50**
